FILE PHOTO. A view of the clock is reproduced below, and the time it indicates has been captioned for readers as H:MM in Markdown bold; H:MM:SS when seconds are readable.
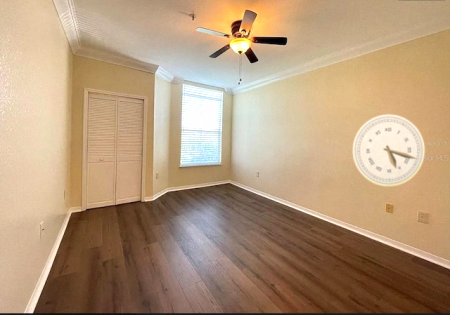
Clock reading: **5:18**
